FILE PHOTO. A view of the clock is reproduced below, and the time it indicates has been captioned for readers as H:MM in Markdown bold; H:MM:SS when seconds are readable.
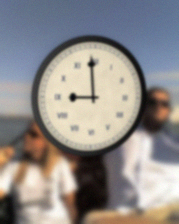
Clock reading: **8:59**
